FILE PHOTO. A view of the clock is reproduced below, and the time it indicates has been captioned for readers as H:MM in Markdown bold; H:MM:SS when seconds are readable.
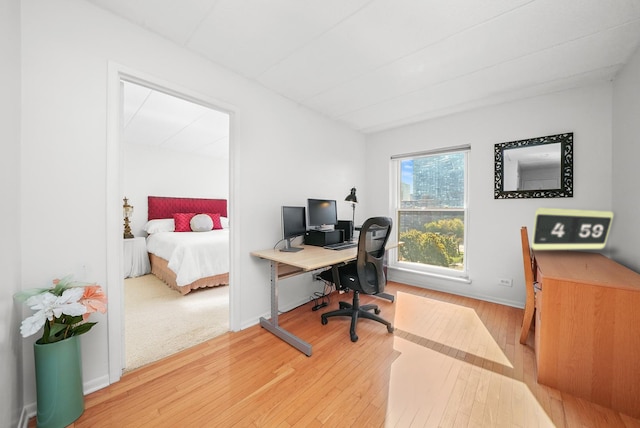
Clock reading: **4:59**
